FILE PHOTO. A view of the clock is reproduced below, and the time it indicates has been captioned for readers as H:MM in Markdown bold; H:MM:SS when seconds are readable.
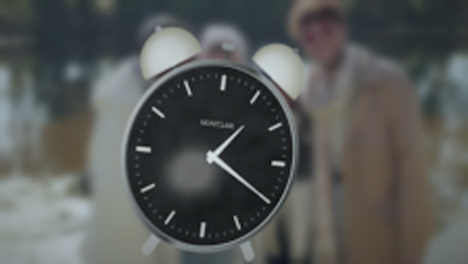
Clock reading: **1:20**
